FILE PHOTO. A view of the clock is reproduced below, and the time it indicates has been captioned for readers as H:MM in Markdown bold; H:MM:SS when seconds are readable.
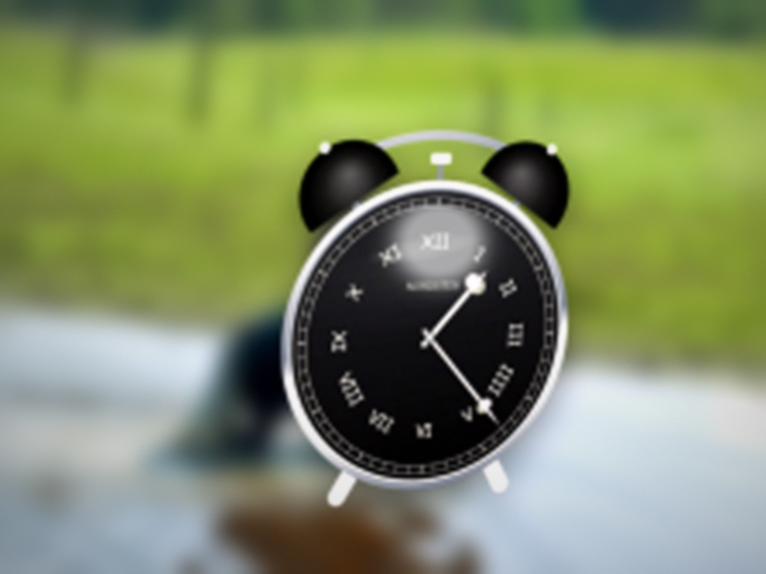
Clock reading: **1:23**
